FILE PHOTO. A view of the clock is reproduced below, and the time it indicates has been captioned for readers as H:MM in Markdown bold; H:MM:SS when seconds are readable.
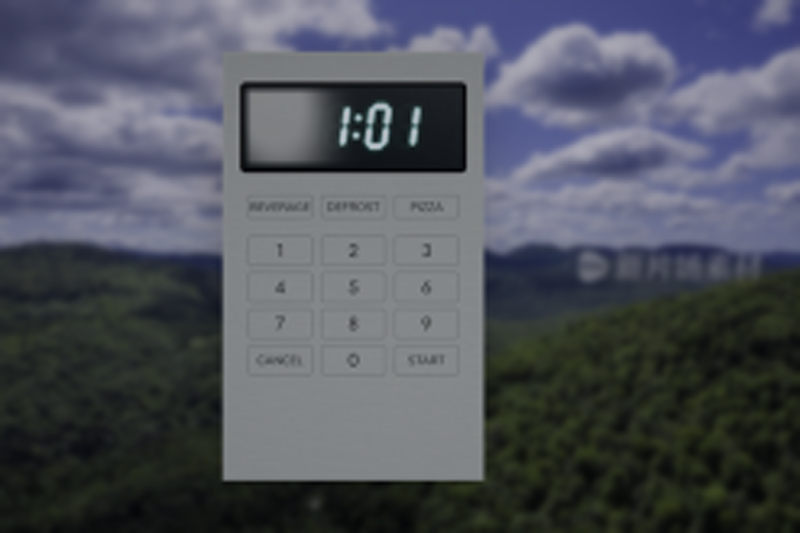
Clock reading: **1:01**
